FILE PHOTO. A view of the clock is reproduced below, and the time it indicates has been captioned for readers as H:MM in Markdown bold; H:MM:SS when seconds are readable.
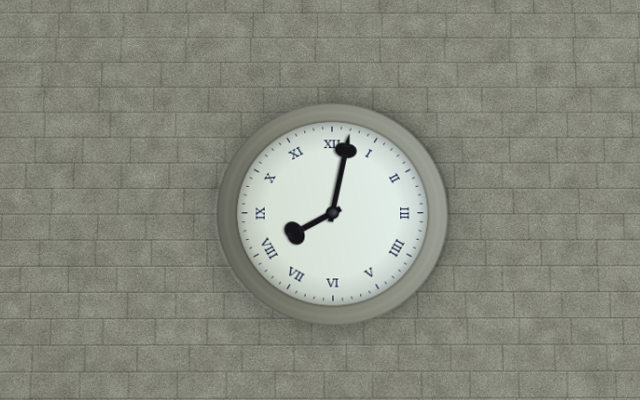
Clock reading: **8:02**
